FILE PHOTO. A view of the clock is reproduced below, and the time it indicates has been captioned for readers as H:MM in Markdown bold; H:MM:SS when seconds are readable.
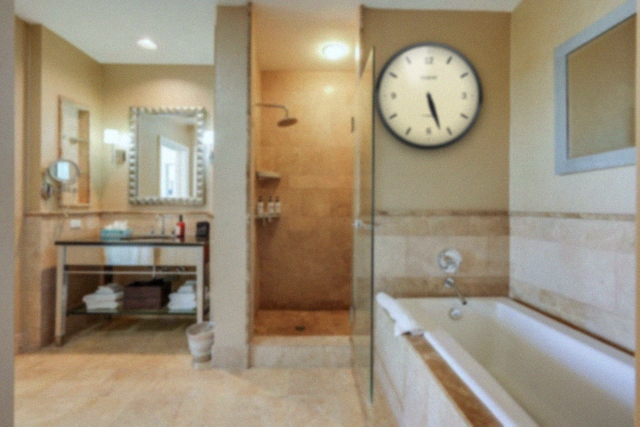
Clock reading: **5:27**
